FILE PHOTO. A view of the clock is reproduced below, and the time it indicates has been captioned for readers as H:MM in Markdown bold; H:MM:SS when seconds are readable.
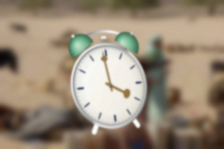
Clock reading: **3:59**
